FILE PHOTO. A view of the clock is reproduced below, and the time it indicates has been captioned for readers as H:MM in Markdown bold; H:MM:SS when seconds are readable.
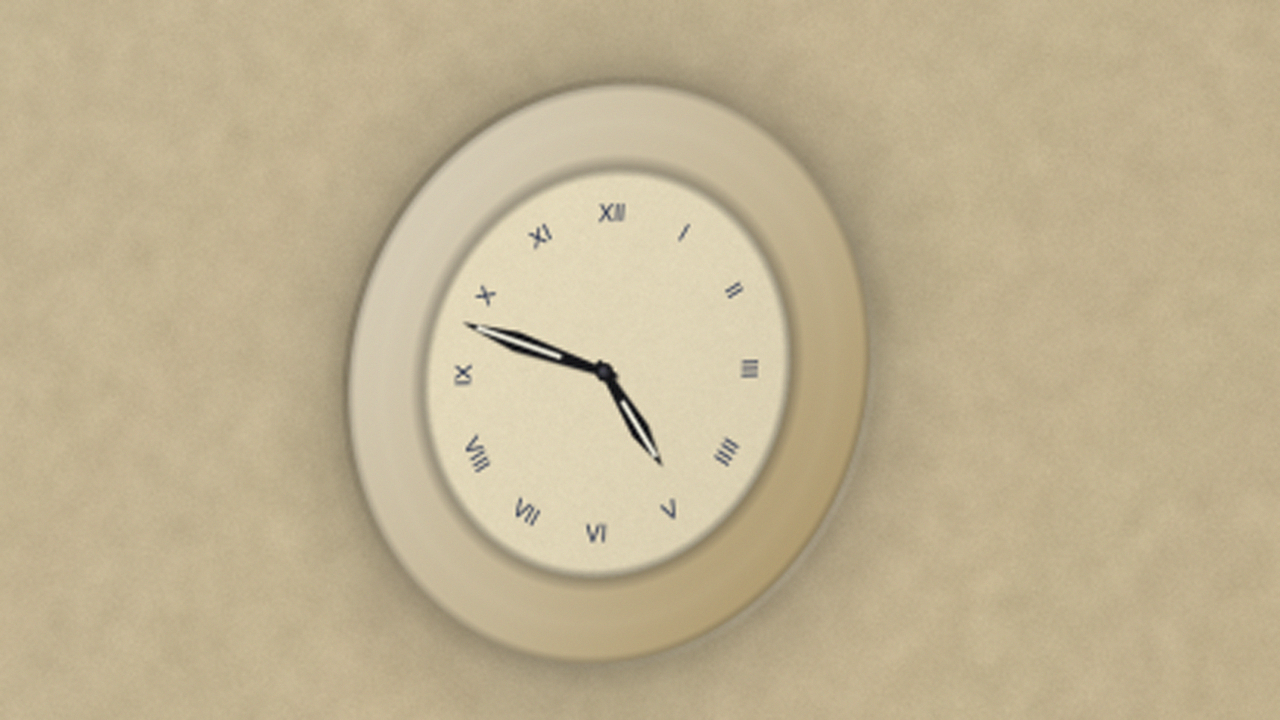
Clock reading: **4:48**
